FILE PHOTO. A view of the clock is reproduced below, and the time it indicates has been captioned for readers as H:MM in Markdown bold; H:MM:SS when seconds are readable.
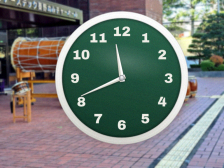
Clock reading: **11:41**
